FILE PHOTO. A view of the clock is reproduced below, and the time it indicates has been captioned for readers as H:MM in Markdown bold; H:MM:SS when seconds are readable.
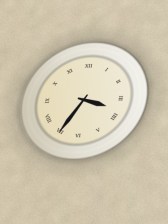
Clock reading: **3:35**
